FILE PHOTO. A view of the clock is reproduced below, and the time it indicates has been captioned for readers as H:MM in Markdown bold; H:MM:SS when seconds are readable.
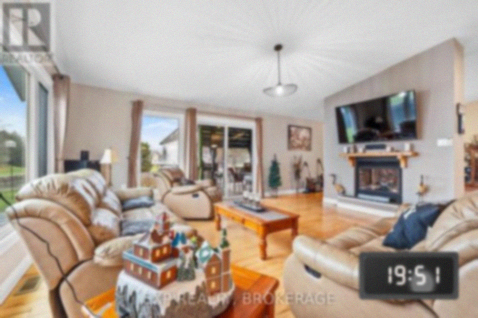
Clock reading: **19:51**
